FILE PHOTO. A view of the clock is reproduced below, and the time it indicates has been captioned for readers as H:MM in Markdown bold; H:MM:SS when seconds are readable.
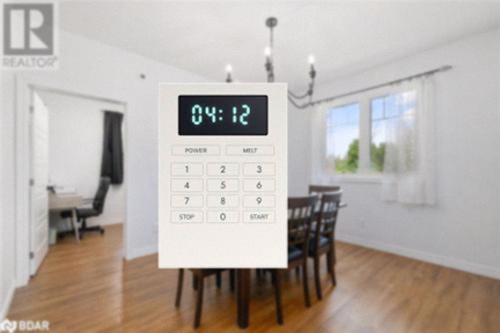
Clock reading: **4:12**
